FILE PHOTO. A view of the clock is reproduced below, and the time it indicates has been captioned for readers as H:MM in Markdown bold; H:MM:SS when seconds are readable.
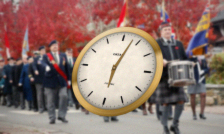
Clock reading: **6:03**
